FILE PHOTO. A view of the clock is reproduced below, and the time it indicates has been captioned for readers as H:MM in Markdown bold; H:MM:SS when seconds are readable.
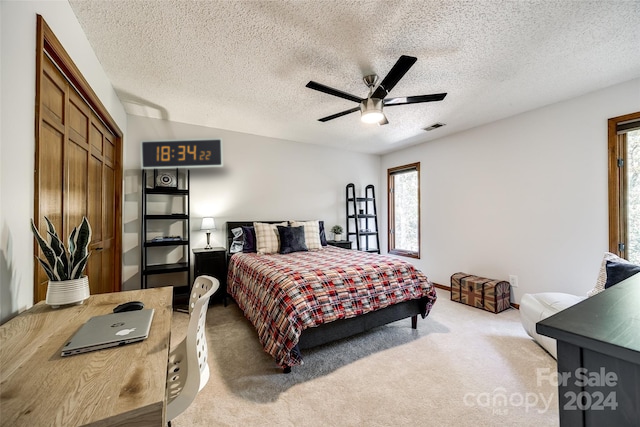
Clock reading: **18:34**
